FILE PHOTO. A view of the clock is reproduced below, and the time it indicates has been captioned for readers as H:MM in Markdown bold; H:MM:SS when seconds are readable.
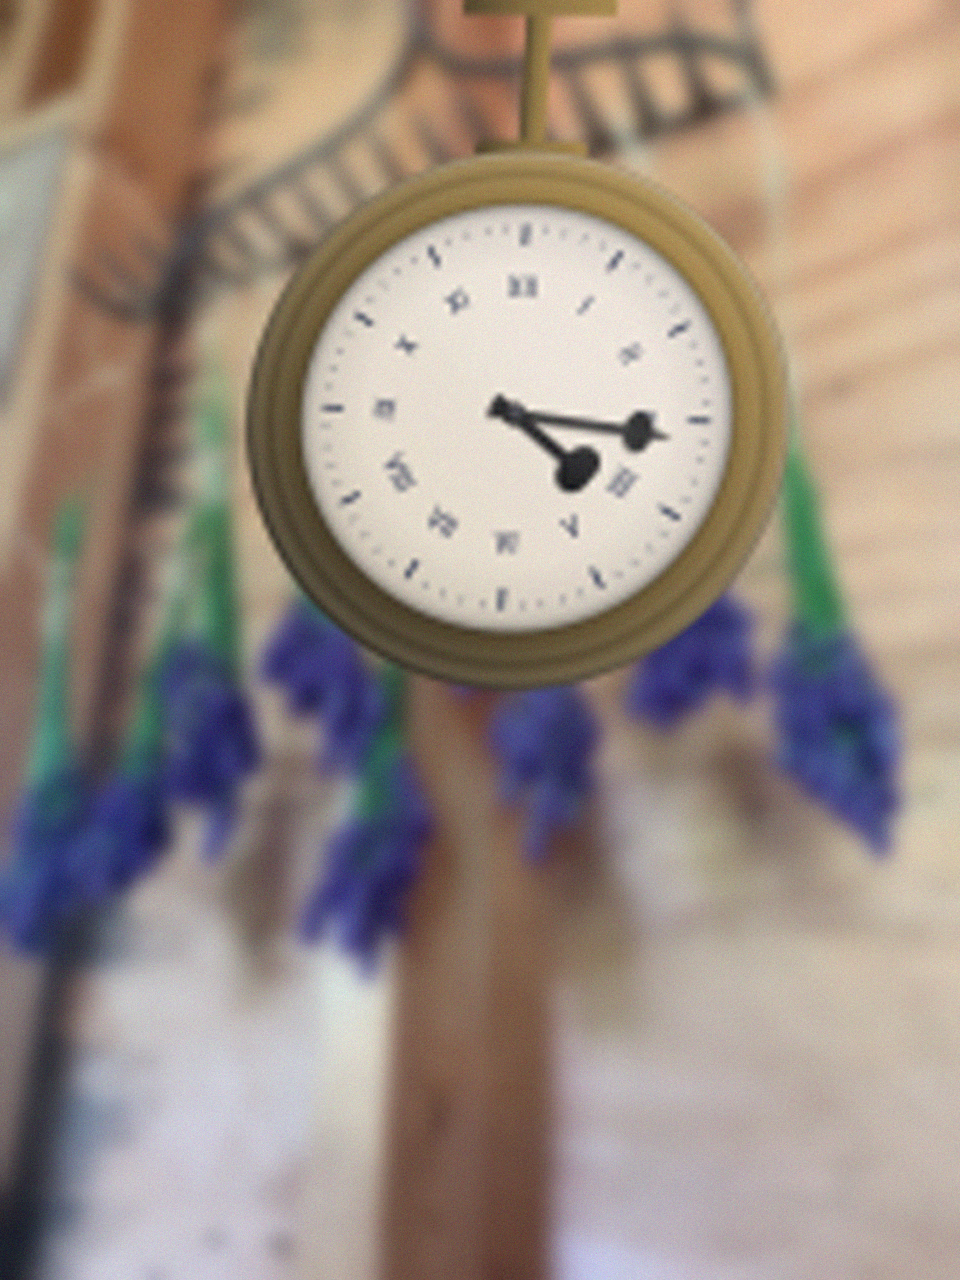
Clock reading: **4:16**
